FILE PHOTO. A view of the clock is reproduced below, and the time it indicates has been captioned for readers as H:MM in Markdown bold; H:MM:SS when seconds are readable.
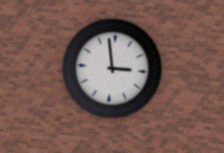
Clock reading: **2:58**
